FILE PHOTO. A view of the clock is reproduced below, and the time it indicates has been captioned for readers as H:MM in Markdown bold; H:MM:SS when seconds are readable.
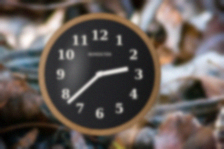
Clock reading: **2:38**
